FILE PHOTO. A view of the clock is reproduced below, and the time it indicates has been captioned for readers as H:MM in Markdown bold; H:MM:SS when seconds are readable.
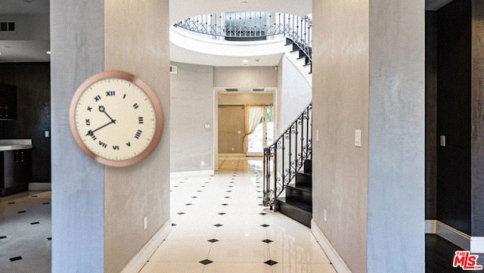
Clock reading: **10:41**
